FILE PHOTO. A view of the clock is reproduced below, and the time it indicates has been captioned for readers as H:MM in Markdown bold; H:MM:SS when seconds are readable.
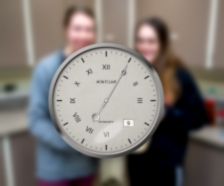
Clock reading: **7:05**
